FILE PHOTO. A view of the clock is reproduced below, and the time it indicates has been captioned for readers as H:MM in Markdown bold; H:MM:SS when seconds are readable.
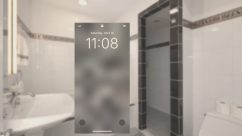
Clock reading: **11:08**
